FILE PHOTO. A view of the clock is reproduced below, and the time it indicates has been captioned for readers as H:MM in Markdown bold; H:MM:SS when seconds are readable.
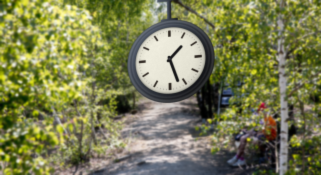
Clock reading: **1:27**
